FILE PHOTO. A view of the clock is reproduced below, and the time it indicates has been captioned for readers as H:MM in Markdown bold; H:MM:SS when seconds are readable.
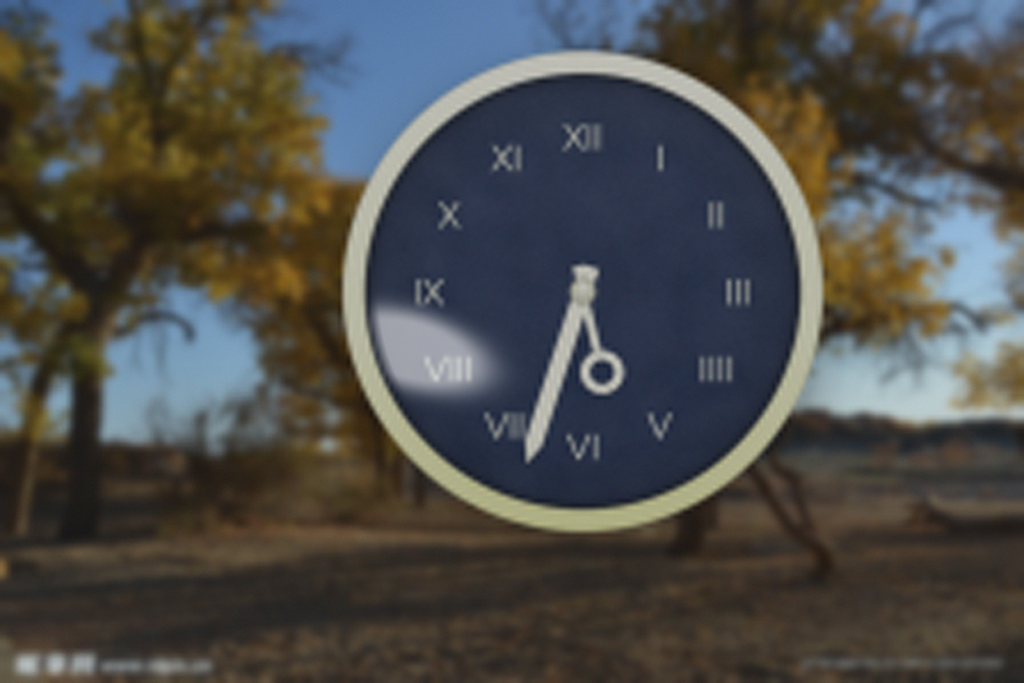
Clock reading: **5:33**
